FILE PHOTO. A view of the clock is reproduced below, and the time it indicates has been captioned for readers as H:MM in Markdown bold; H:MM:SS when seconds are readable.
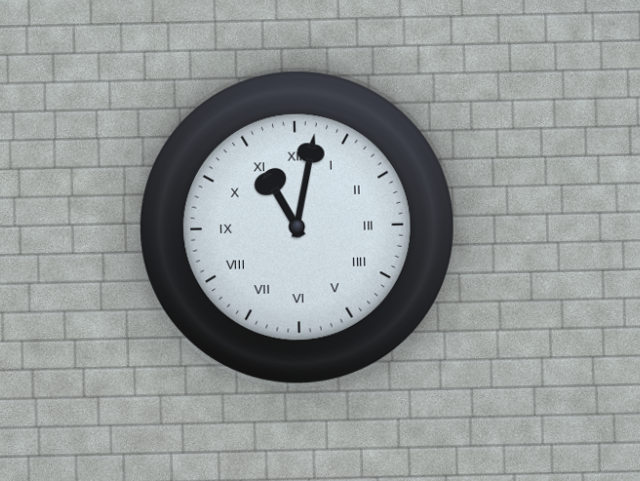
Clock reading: **11:02**
